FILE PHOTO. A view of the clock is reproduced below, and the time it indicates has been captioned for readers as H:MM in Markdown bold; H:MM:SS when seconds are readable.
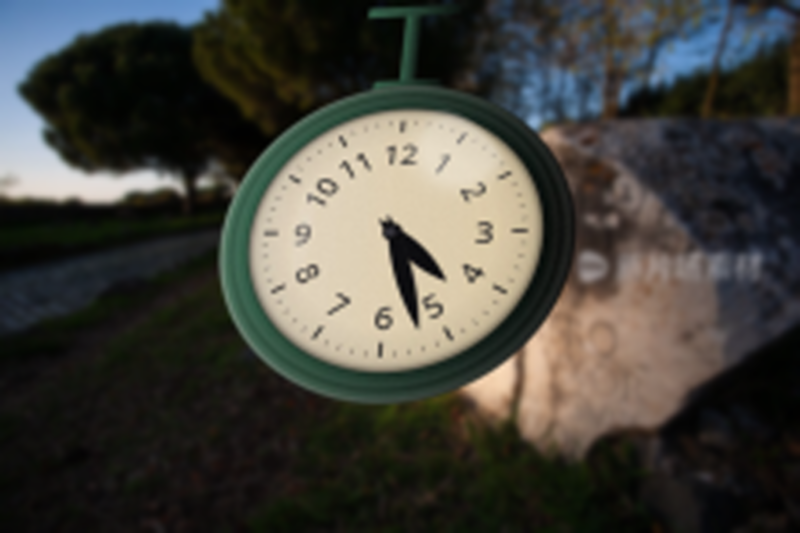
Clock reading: **4:27**
